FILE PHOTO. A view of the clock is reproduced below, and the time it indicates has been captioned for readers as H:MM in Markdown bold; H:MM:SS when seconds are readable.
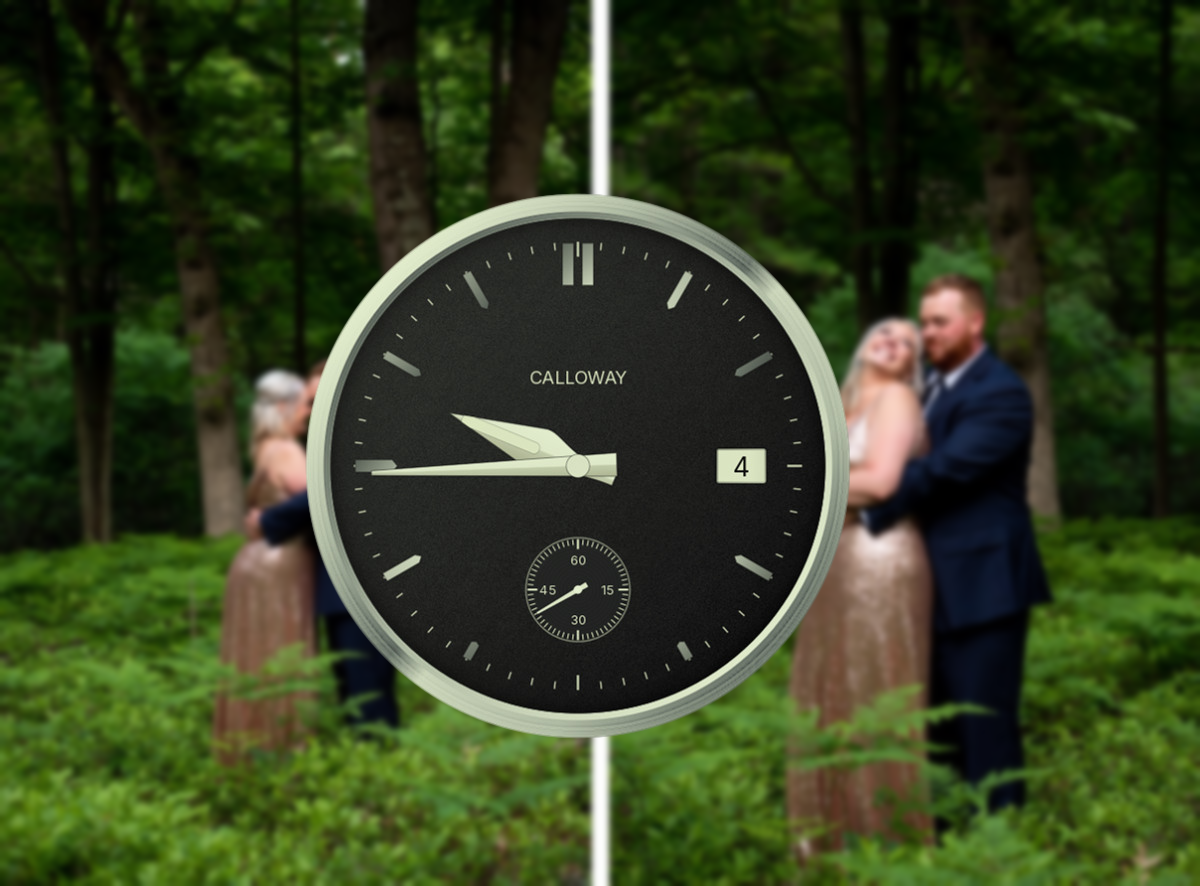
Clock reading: **9:44:40**
